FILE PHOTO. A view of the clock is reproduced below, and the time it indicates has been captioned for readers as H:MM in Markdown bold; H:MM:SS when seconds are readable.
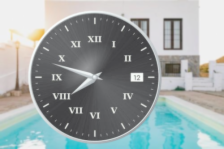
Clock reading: **7:48**
